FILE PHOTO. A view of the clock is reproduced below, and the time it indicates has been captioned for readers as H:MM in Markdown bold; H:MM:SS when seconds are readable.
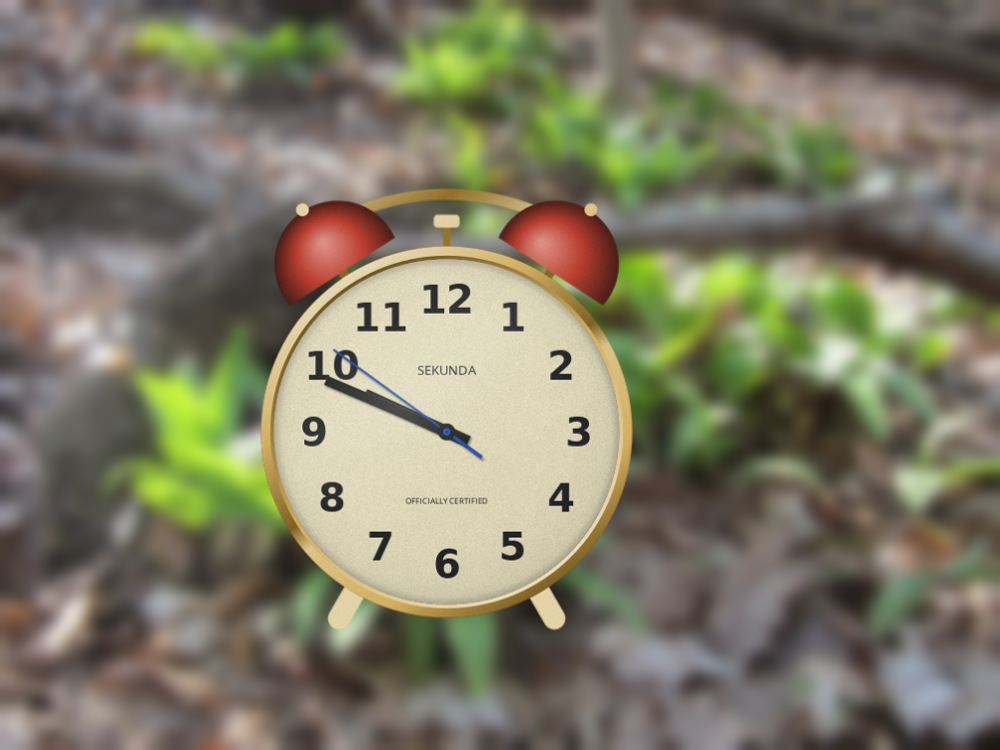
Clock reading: **9:48:51**
